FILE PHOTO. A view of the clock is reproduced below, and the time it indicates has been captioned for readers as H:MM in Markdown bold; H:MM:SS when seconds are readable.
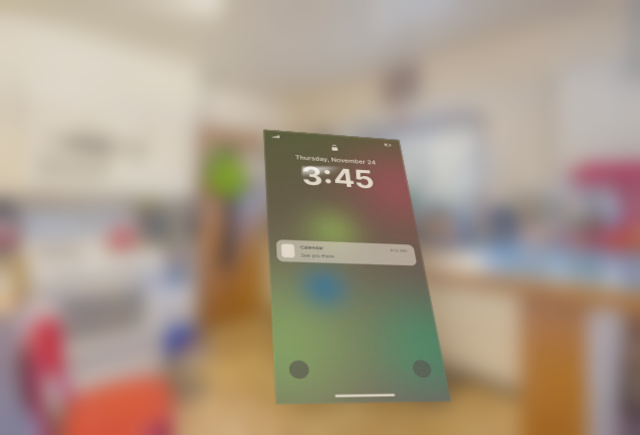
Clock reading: **3:45**
